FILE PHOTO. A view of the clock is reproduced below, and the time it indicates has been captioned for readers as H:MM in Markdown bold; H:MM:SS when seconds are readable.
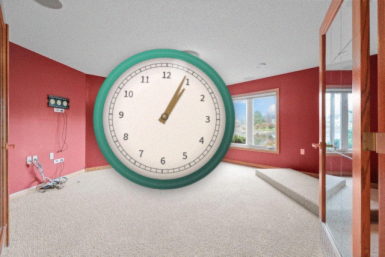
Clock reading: **1:04**
